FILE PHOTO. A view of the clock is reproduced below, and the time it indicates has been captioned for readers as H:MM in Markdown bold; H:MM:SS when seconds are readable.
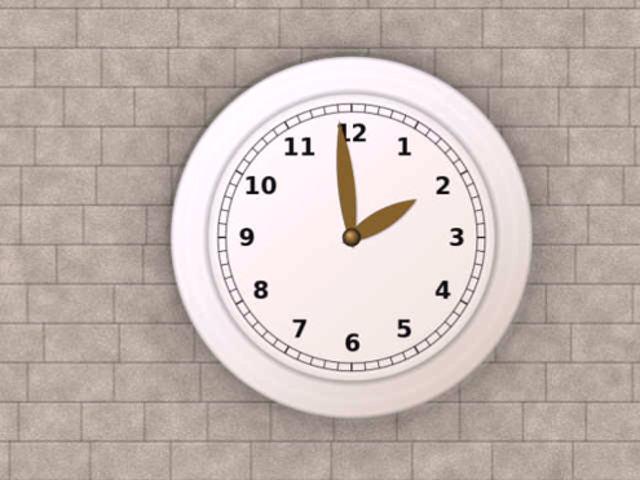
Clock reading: **1:59**
